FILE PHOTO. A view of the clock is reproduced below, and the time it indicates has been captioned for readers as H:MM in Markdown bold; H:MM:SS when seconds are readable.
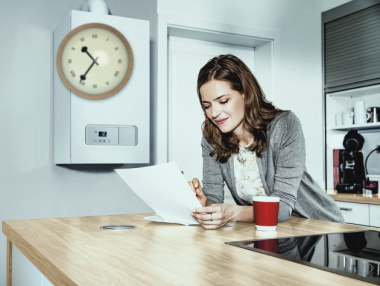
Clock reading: **10:36**
